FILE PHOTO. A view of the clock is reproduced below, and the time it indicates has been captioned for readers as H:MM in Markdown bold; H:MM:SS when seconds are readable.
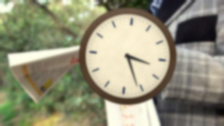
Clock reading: **3:26**
